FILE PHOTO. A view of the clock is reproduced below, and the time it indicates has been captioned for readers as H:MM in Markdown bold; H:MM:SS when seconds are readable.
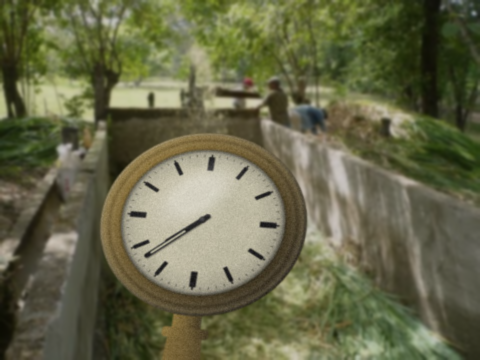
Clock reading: **7:38**
